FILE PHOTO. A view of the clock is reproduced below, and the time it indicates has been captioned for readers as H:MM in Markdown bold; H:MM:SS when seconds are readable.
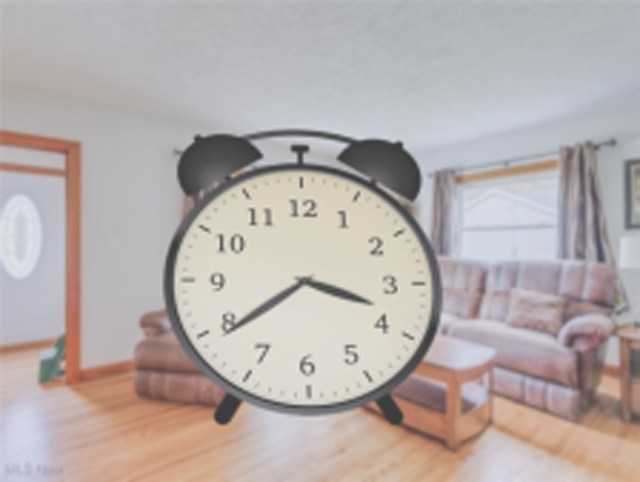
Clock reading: **3:39**
